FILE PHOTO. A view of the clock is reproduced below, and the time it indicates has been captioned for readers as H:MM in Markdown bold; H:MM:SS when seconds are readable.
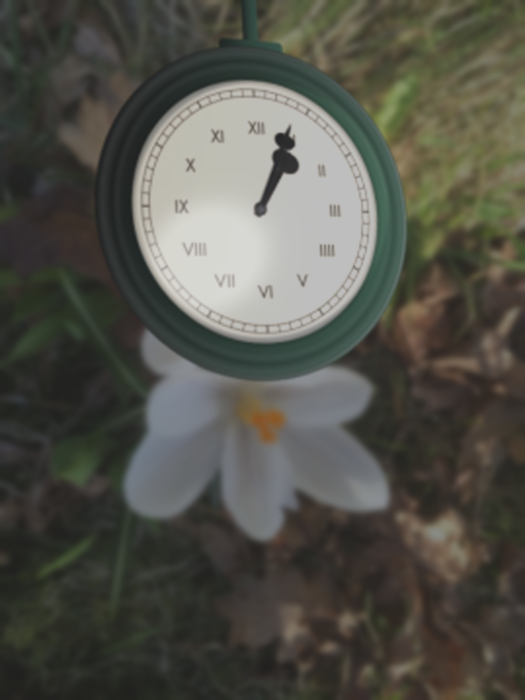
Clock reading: **1:04**
